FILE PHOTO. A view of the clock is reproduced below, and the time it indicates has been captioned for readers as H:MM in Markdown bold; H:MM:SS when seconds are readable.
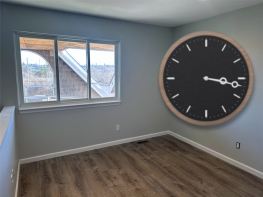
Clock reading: **3:17**
